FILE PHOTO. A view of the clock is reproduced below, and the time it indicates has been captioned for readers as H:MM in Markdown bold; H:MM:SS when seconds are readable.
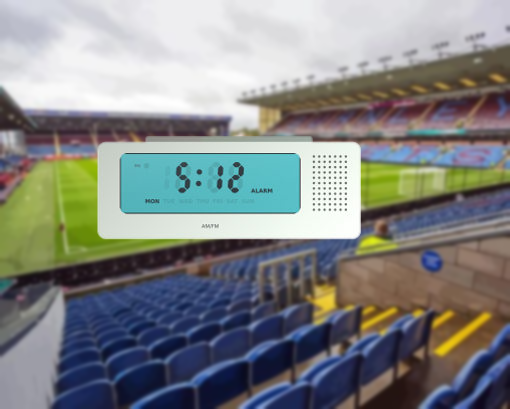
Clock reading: **5:12**
